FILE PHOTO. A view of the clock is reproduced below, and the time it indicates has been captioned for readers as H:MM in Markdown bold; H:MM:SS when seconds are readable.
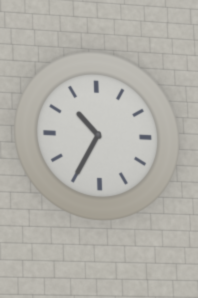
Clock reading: **10:35**
